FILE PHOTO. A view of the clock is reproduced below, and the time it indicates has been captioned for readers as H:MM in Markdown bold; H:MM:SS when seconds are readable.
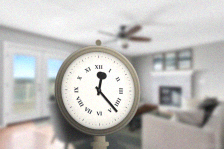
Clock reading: **12:23**
